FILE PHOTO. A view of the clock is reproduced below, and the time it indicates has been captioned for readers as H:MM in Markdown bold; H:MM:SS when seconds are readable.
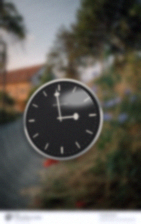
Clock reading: **2:59**
